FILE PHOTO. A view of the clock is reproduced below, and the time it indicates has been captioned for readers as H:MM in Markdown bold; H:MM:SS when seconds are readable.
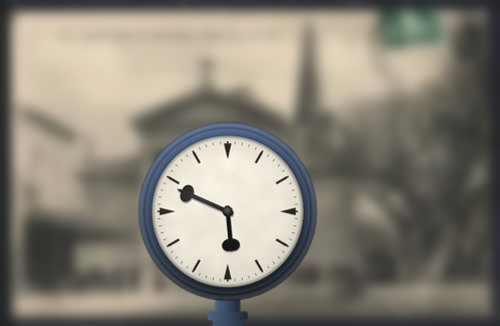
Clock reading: **5:49**
